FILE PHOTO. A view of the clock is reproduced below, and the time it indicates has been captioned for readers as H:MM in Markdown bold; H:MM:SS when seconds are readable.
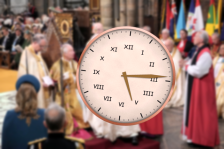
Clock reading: **5:14**
